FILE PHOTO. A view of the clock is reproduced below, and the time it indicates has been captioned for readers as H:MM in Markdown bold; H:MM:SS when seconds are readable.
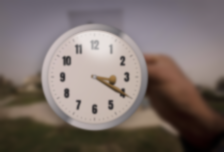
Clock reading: **3:20**
